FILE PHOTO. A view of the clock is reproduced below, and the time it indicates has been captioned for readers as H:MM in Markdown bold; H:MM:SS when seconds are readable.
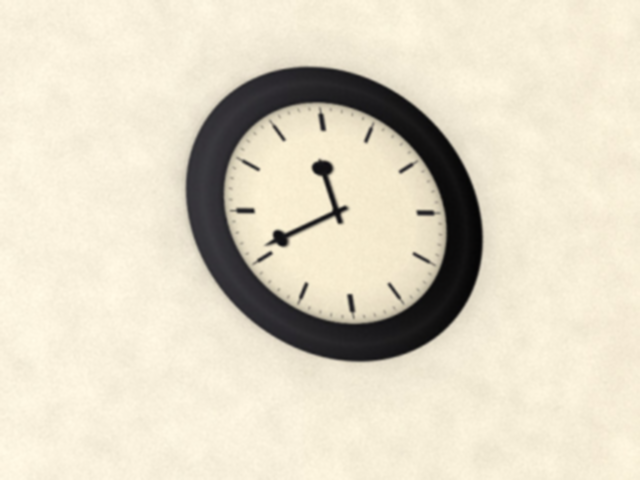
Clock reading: **11:41**
